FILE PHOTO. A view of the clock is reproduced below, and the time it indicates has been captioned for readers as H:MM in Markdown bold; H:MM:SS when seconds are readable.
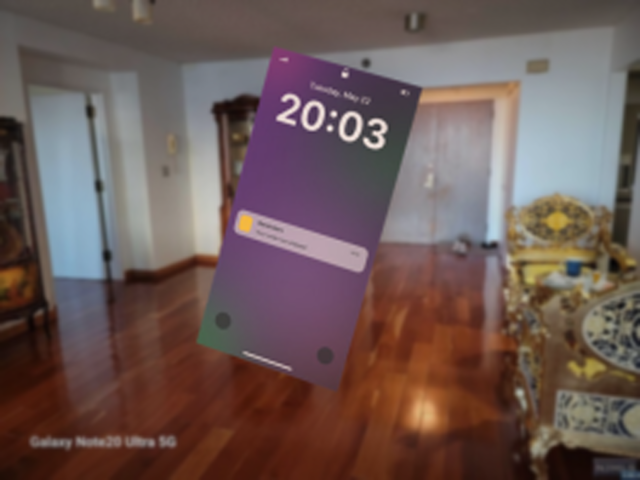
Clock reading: **20:03**
